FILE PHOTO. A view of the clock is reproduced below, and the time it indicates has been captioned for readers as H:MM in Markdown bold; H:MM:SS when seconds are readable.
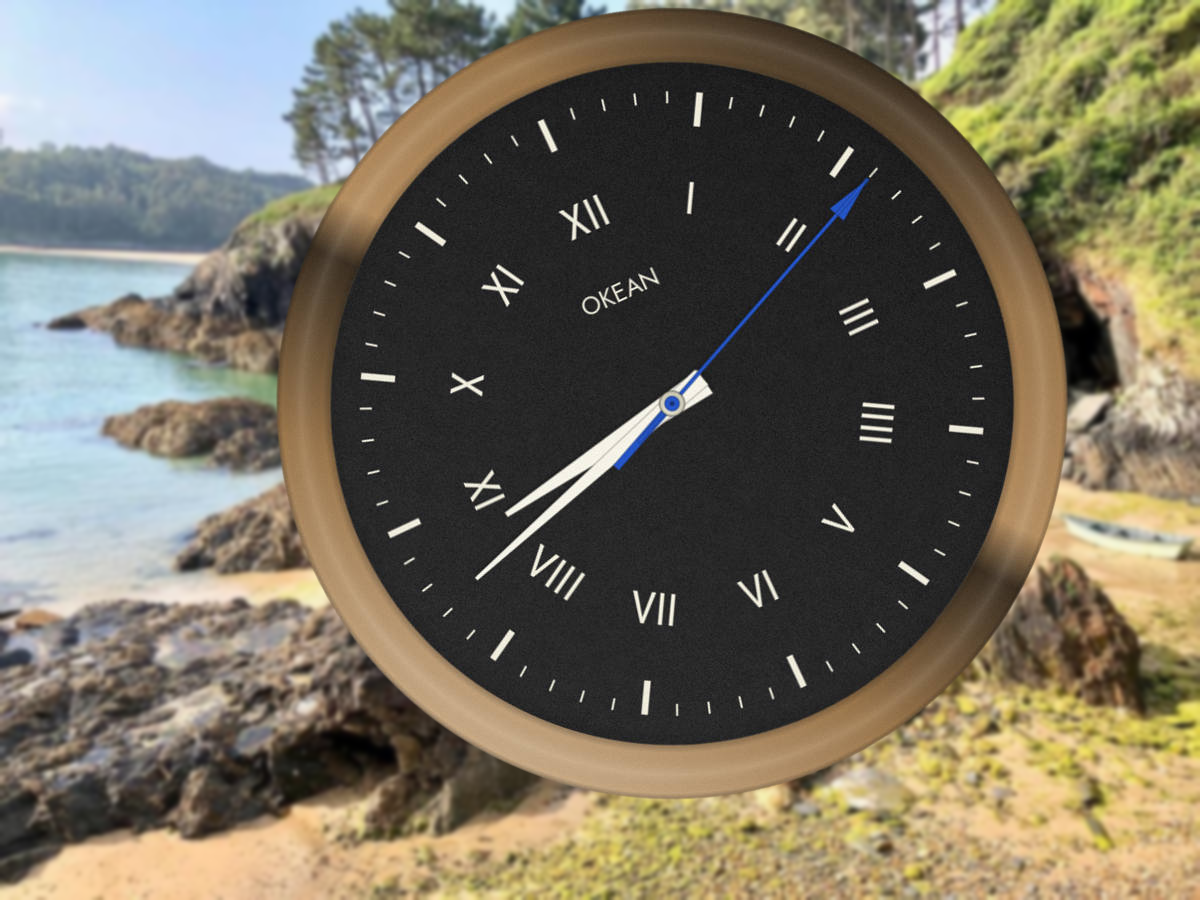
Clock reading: **8:42:11**
